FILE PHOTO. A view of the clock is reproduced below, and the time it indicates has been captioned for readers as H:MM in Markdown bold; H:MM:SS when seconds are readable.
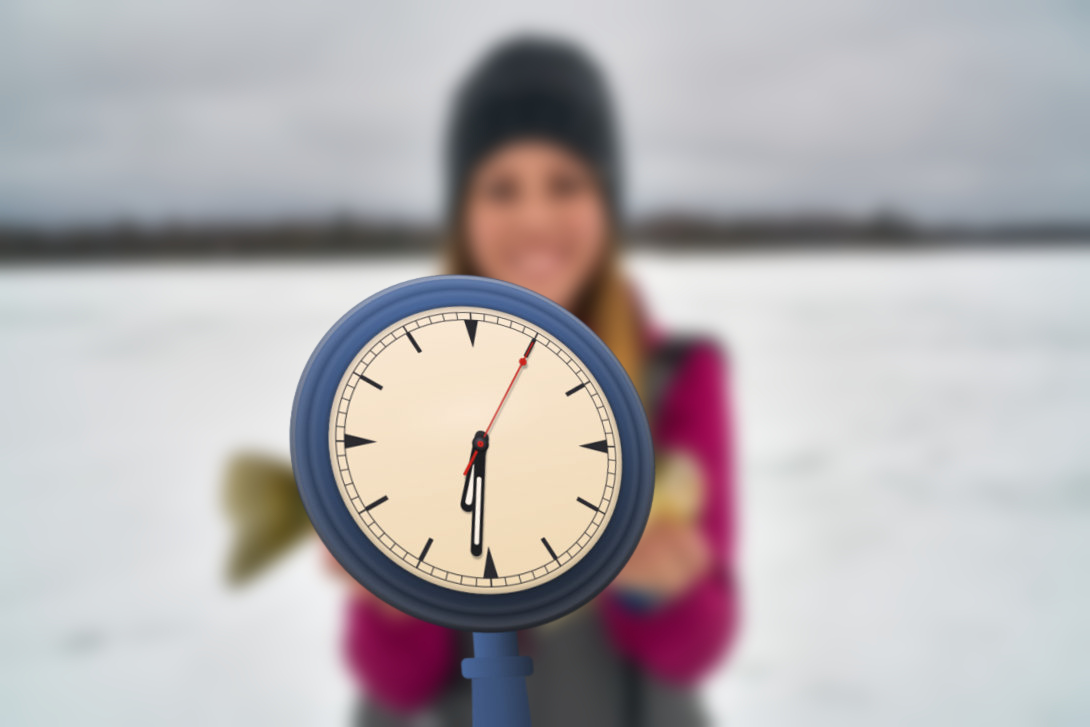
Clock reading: **6:31:05**
